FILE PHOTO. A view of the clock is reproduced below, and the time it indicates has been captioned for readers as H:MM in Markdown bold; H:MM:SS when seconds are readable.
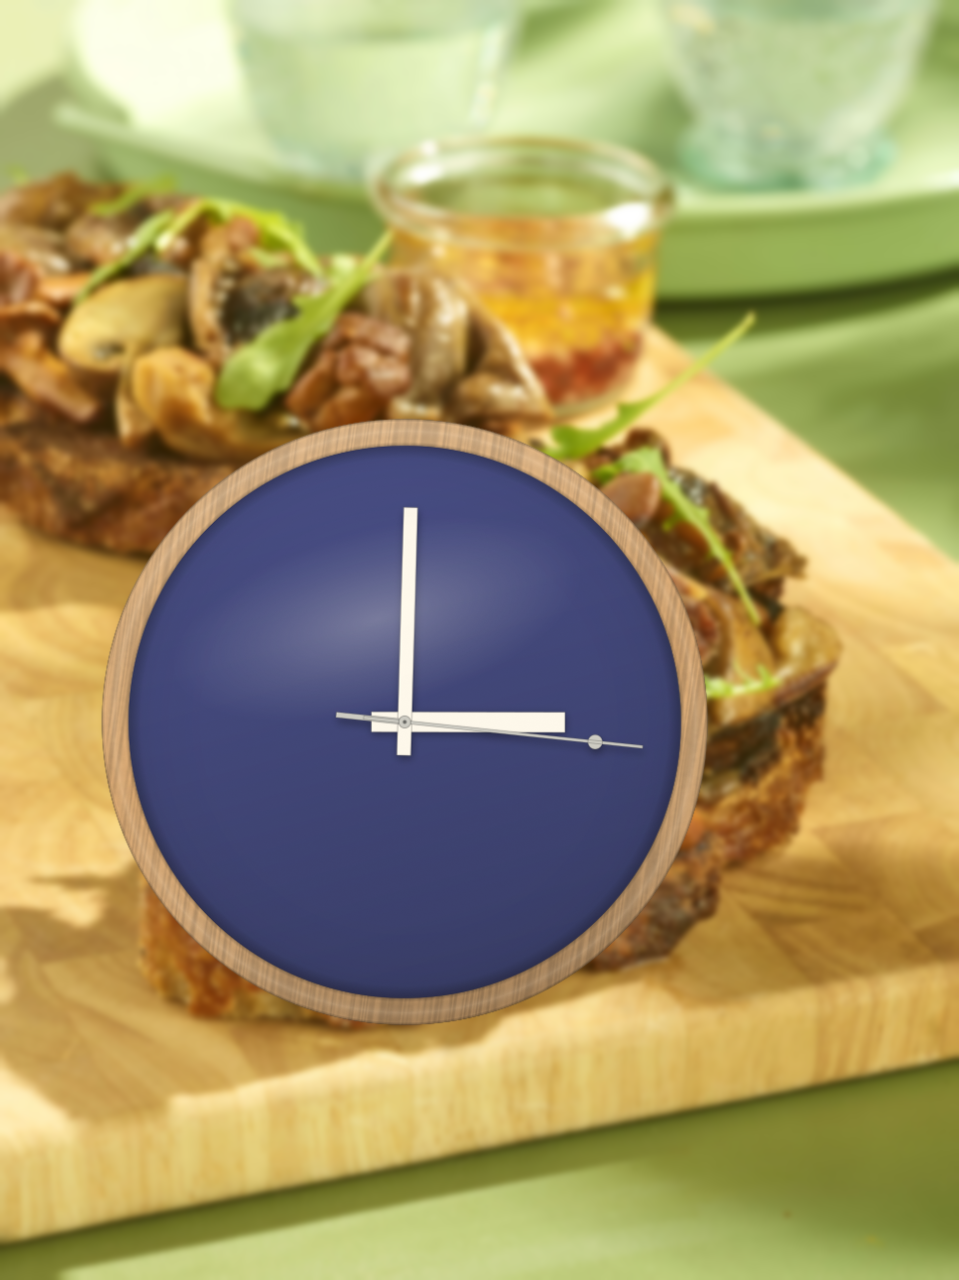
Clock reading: **3:00:16**
